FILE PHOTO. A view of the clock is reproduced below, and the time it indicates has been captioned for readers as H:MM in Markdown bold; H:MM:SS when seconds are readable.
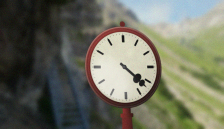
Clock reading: **4:22**
